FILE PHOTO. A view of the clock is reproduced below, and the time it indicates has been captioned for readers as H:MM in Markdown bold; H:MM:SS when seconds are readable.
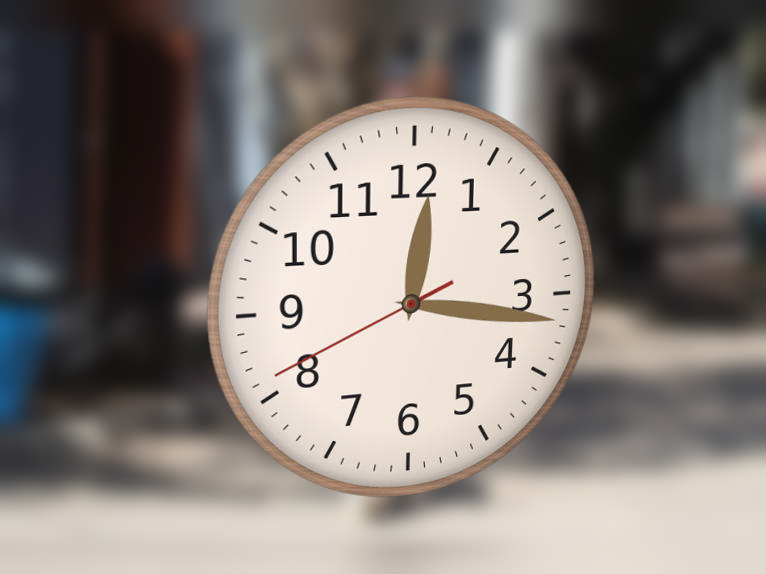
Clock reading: **12:16:41**
